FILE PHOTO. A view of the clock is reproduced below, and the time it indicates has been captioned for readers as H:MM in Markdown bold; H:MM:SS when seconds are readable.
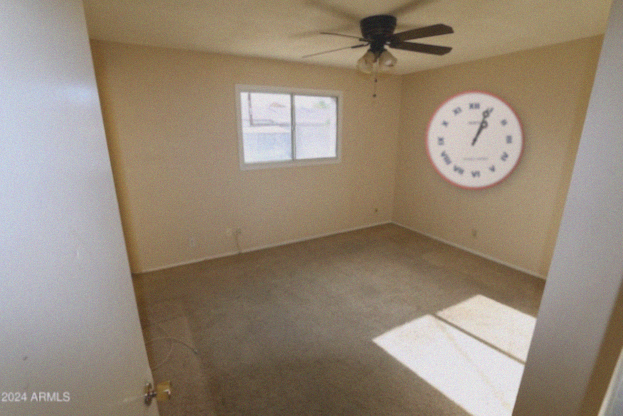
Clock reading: **1:04**
